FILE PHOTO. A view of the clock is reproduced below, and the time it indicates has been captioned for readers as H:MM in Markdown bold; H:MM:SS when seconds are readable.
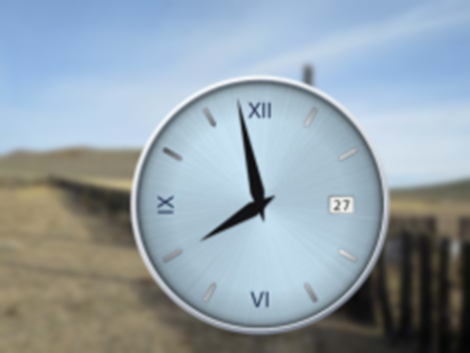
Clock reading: **7:58**
